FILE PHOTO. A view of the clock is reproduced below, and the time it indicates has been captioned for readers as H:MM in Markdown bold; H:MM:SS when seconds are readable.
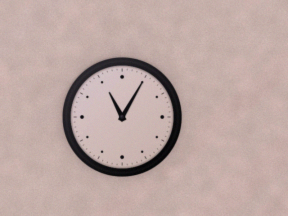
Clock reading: **11:05**
